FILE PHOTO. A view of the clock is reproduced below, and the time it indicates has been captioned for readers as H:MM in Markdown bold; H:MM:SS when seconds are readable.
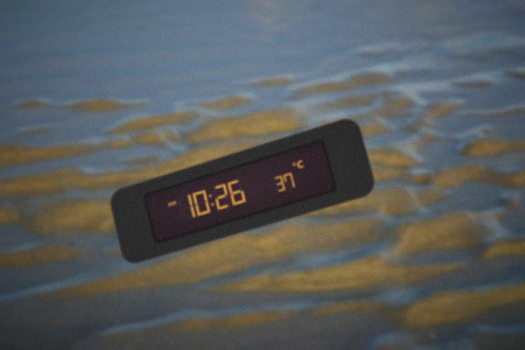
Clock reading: **10:26**
